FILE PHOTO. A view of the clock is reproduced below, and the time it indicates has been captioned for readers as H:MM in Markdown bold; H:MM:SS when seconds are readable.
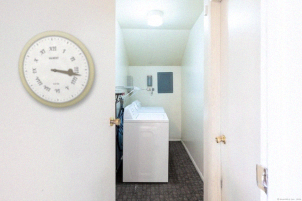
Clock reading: **3:17**
